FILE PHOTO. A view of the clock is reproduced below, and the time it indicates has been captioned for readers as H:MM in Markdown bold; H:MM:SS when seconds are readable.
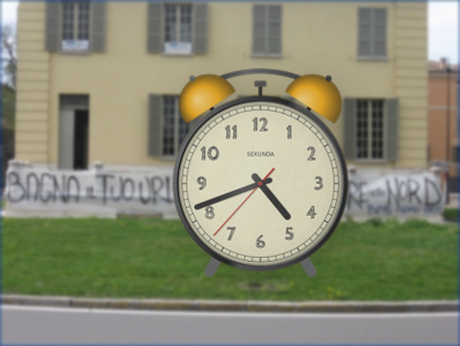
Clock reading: **4:41:37**
